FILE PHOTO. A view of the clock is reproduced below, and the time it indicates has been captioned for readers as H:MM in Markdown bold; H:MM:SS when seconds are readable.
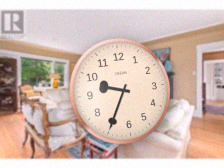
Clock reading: **9:35**
